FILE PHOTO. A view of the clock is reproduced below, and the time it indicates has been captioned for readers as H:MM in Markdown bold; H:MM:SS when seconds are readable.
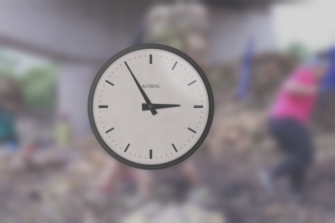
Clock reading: **2:55**
